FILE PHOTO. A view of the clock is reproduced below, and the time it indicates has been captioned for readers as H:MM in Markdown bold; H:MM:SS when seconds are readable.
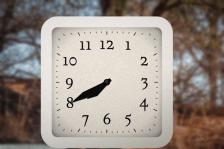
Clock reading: **7:40**
